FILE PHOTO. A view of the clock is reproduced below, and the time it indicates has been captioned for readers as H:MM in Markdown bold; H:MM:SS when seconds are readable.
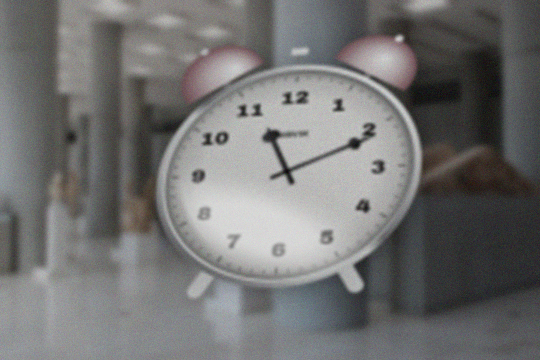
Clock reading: **11:11**
